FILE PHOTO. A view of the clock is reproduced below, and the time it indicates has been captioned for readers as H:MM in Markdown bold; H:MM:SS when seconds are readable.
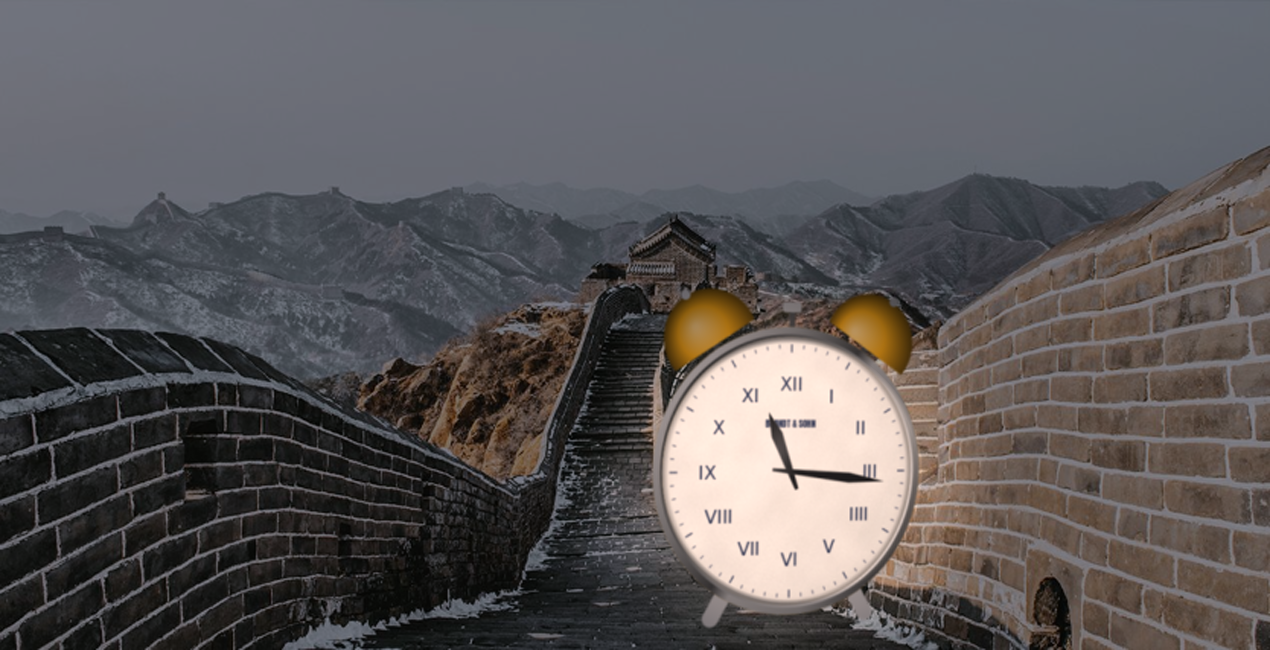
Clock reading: **11:16**
